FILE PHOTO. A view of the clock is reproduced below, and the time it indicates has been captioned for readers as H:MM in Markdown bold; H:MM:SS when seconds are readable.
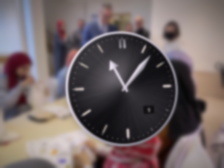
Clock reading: **11:07**
